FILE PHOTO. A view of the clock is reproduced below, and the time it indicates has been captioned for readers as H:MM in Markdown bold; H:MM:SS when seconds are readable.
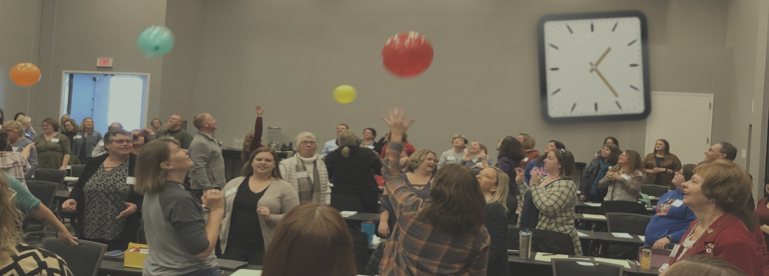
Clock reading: **1:24**
